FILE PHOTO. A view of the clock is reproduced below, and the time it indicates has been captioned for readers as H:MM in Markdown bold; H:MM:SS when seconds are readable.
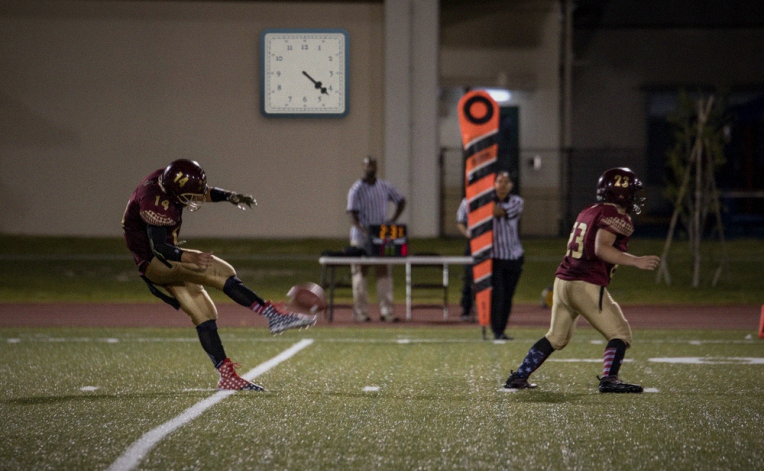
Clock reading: **4:22**
